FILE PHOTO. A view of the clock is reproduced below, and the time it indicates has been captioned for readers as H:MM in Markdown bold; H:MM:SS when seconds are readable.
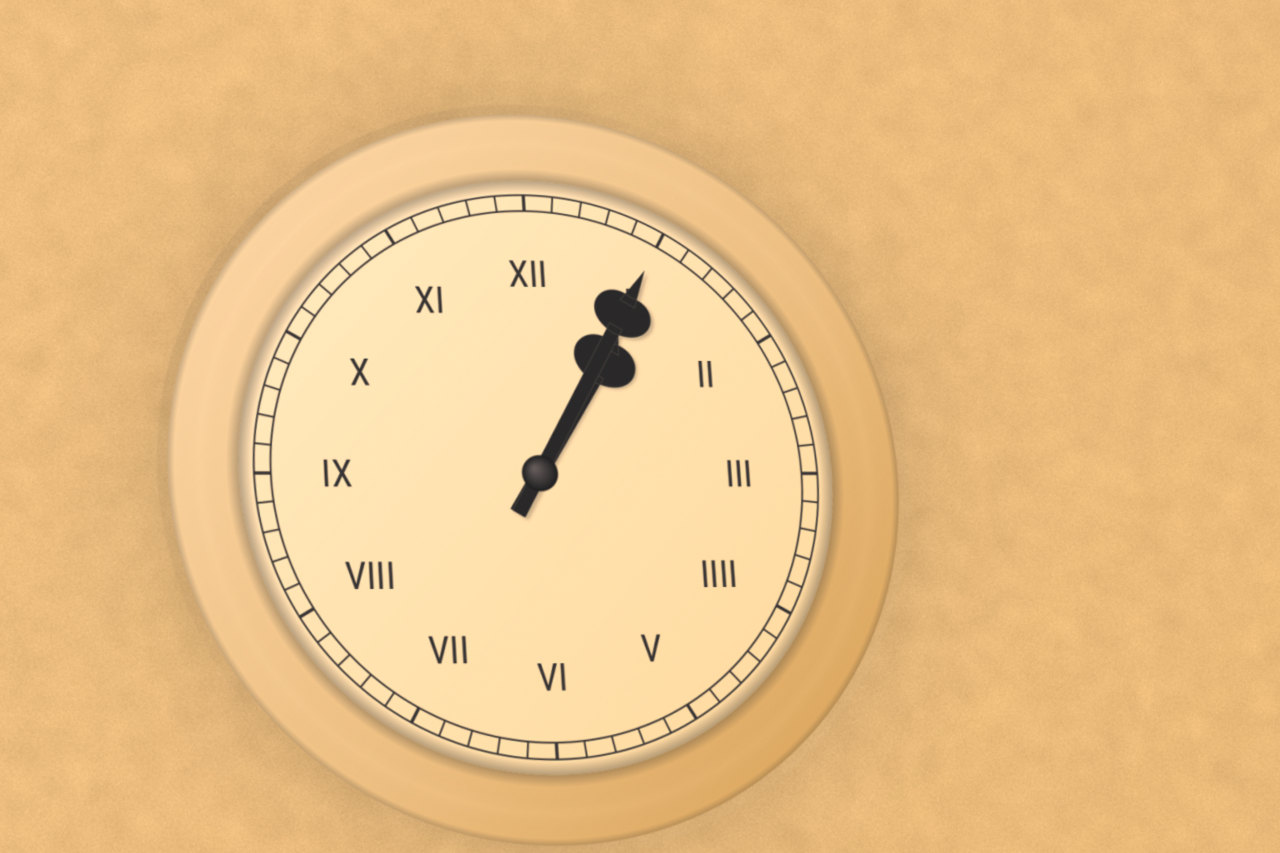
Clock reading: **1:05**
